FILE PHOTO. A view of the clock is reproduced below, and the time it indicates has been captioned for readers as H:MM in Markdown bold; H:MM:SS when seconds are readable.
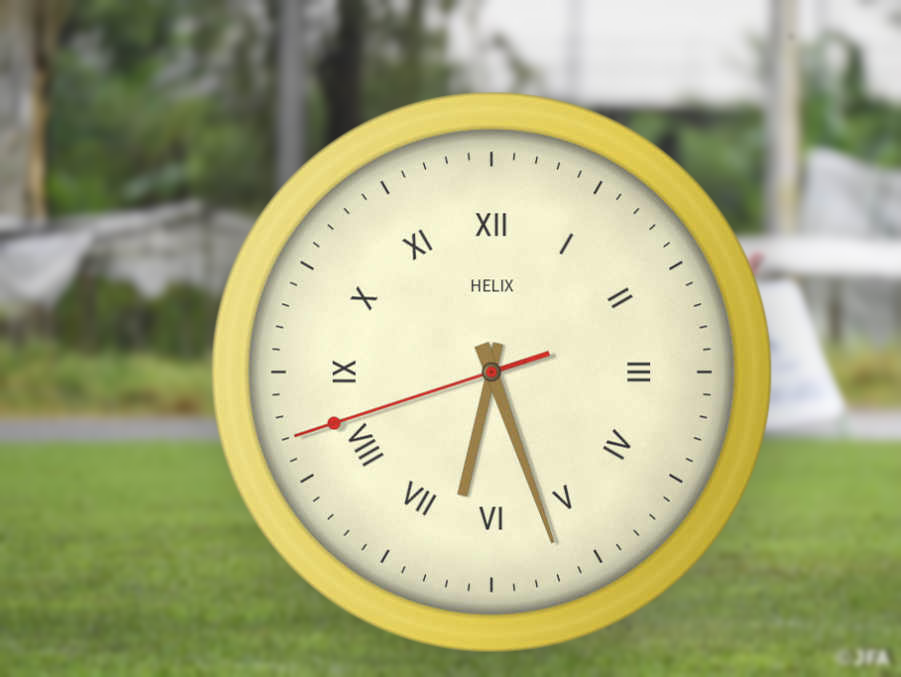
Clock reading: **6:26:42**
